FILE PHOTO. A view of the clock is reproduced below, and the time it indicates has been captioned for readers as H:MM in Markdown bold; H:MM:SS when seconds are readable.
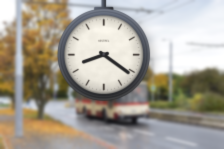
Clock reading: **8:21**
